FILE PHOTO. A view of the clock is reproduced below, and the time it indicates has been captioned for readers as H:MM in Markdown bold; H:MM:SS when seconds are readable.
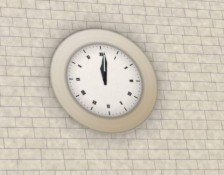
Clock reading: **12:01**
